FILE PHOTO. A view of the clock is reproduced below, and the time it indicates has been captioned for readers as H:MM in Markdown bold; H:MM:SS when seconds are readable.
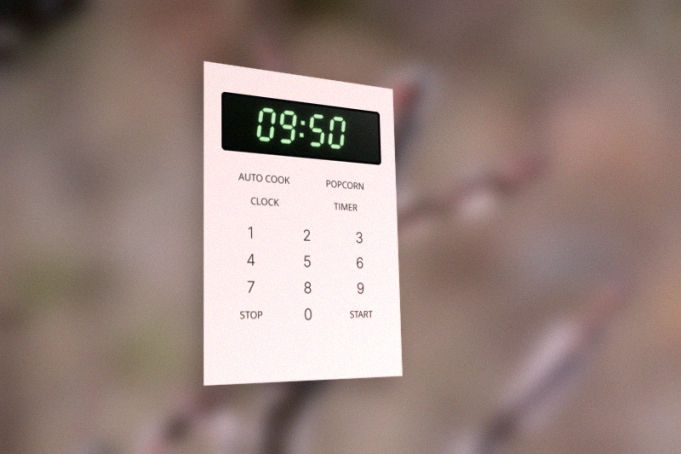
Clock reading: **9:50**
